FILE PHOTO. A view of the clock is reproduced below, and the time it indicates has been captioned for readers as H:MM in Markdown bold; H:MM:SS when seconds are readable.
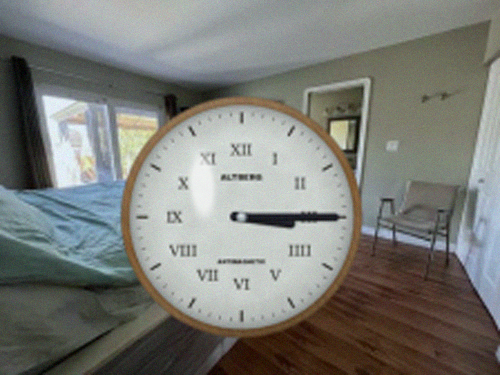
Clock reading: **3:15**
